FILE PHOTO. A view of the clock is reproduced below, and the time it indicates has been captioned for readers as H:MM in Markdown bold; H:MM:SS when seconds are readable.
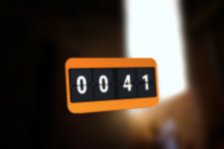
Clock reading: **0:41**
